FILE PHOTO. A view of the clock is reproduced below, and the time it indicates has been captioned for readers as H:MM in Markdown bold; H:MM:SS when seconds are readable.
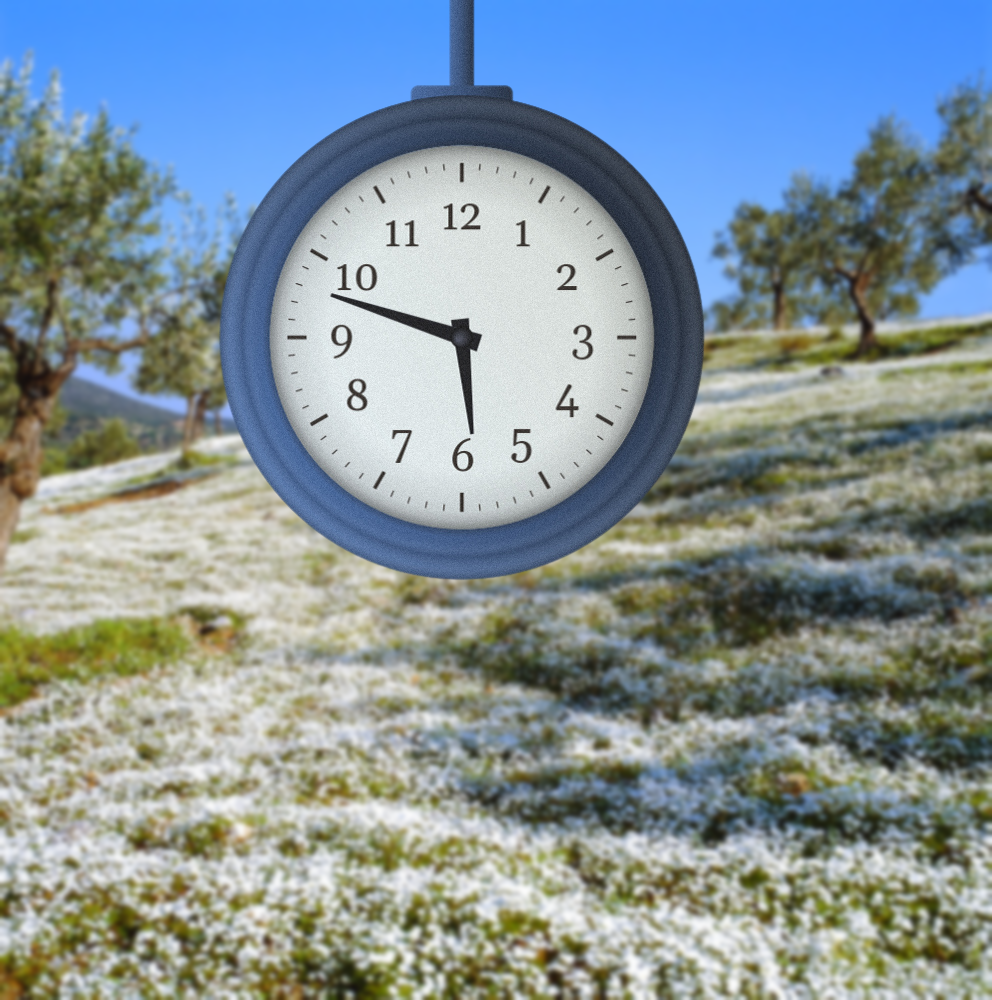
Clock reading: **5:48**
